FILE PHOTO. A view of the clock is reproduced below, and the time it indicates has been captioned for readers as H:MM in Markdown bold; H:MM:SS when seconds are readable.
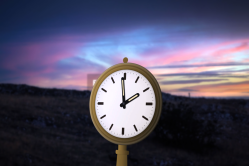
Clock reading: **1:59**
